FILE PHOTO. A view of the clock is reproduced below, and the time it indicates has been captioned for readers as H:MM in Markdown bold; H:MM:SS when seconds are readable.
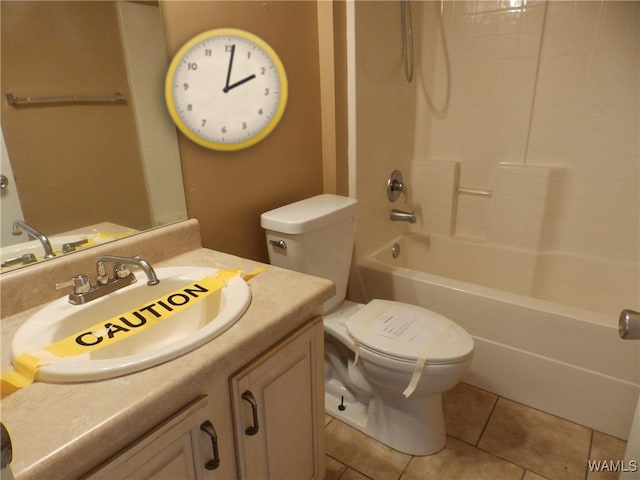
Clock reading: **2:01**
